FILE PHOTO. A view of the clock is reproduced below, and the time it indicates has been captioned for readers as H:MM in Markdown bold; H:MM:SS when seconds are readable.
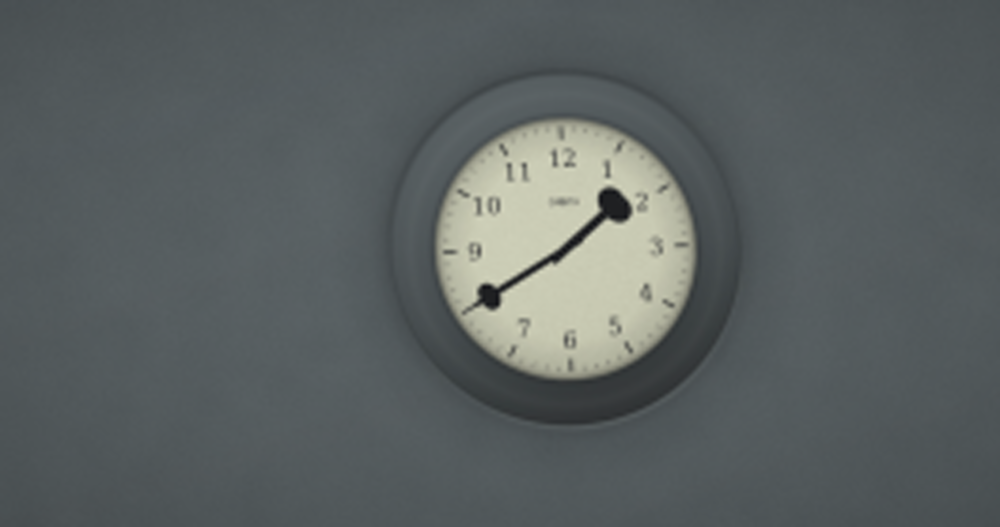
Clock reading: **1:40**
